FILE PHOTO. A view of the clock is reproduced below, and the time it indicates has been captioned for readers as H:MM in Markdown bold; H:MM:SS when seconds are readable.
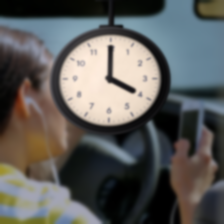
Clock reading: **4:00**
